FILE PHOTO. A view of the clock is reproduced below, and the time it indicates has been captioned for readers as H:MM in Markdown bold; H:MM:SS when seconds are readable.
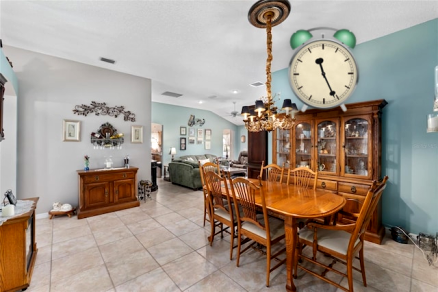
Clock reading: **11:26**
